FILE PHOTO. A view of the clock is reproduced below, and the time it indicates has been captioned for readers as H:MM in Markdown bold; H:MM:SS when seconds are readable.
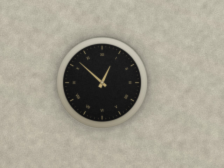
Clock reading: **12:52**
